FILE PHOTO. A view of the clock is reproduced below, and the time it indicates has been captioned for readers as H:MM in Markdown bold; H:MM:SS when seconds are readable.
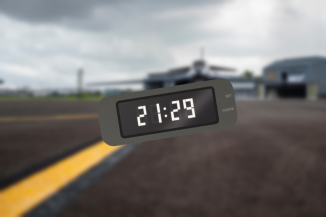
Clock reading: **21:29**
